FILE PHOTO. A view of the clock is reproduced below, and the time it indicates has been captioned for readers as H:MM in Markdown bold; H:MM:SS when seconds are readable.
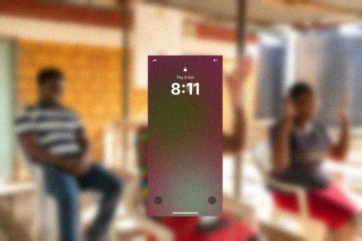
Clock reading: **8:11**
